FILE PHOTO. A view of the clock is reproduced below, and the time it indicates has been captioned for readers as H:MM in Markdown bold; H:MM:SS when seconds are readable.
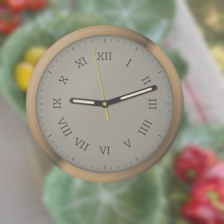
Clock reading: **9:11:58**
